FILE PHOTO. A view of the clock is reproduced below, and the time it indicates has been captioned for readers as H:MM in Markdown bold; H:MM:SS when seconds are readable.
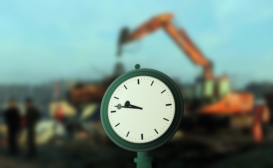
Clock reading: **9:47**
